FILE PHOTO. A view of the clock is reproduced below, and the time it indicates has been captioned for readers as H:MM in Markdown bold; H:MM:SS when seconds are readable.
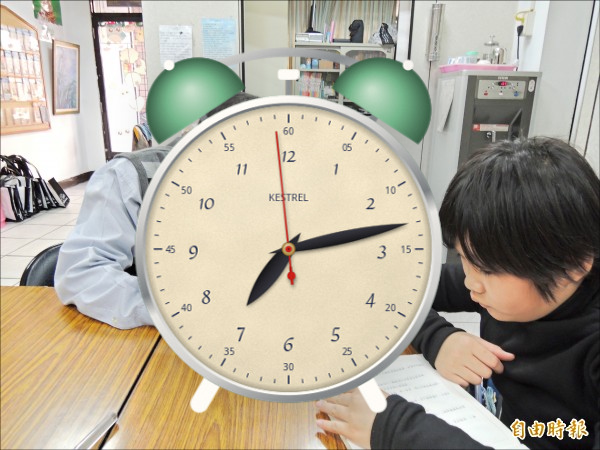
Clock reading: **7:12:59**
